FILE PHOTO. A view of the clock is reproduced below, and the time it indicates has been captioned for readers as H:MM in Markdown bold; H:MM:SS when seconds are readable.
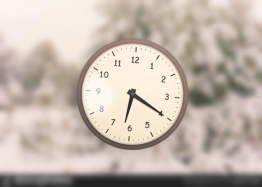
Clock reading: **6:20**
